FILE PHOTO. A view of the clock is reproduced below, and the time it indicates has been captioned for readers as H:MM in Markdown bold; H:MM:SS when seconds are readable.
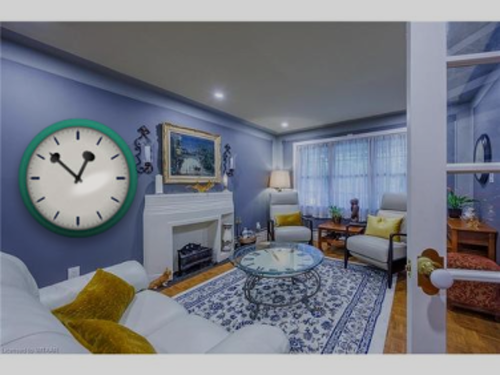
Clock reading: **12:52**
